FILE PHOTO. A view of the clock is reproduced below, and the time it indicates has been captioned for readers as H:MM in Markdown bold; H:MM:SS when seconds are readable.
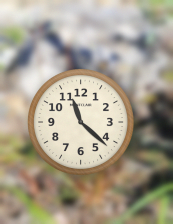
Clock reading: **11:22**
